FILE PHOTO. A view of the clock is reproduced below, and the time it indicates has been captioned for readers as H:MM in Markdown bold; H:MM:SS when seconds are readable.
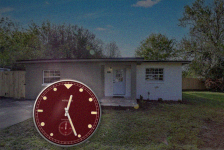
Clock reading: **12:26**
